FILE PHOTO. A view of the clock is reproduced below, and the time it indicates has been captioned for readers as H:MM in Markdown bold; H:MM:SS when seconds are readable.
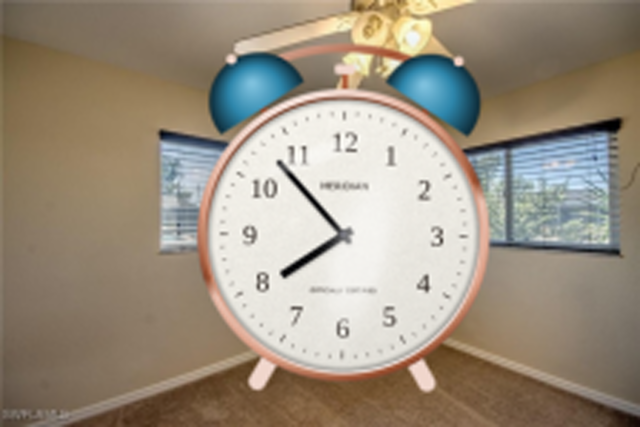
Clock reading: **7:53**
